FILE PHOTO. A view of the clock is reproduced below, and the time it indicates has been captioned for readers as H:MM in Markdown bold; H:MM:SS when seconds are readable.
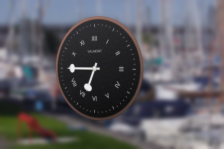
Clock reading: **6:45**
